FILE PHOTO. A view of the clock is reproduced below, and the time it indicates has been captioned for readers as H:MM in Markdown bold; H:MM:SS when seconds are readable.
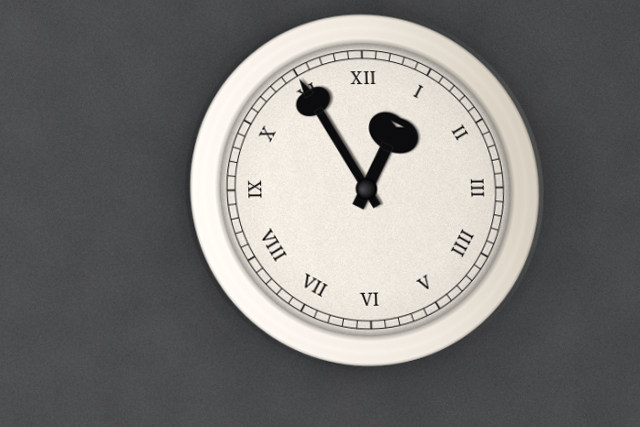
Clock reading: **12:55**
